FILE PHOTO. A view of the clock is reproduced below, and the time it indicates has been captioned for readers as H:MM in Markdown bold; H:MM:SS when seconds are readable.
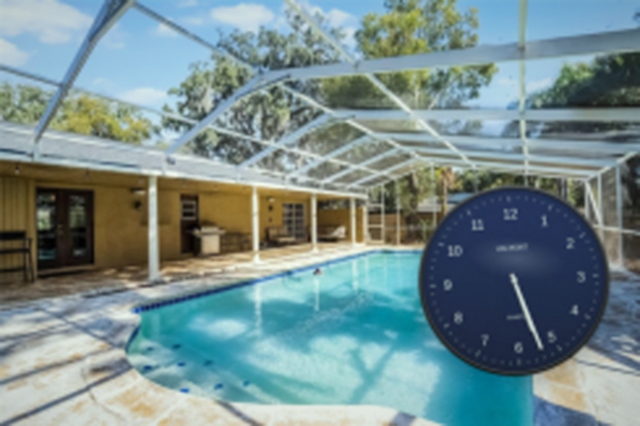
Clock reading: **5:27**
